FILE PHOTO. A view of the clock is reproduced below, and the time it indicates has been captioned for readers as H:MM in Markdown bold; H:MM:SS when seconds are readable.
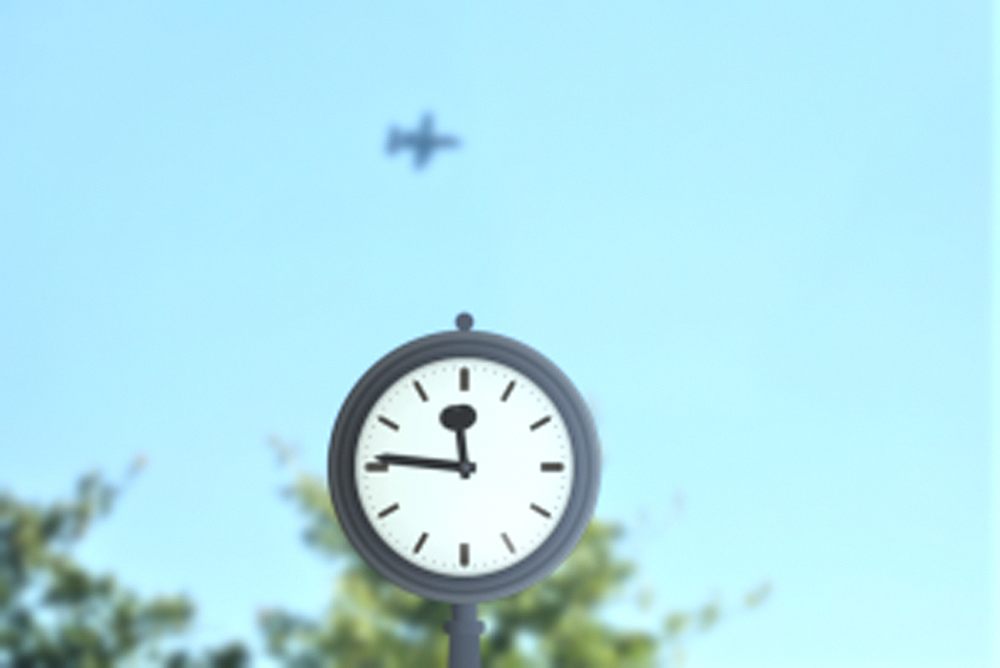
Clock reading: **11:46**
